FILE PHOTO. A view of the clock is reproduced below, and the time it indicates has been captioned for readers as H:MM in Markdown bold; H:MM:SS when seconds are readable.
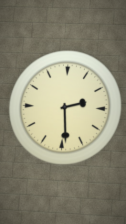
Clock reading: **2:29**
